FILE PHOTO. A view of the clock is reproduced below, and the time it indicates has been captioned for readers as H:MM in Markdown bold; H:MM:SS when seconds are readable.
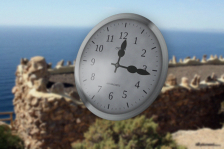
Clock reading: **12:16**
